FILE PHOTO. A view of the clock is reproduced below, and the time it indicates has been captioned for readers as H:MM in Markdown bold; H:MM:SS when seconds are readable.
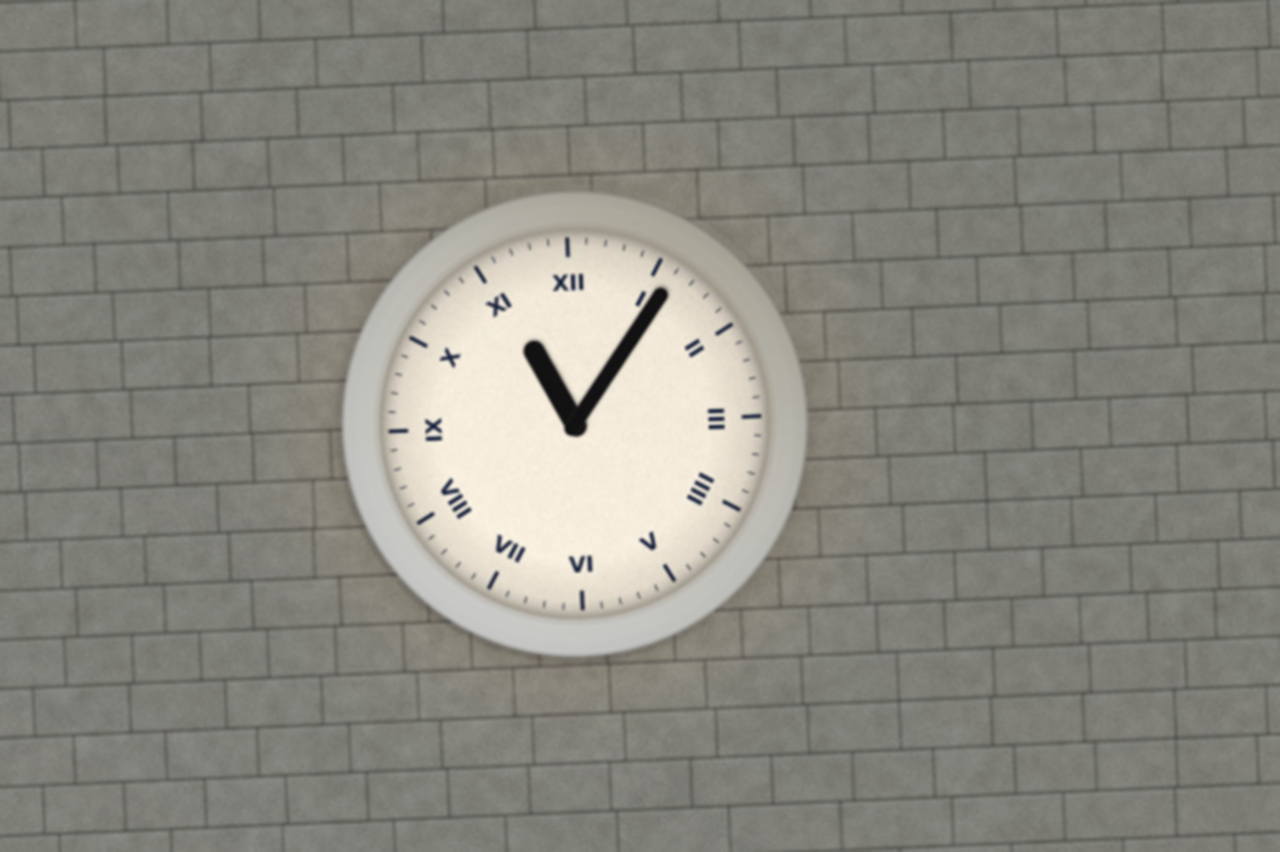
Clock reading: **11:06**
